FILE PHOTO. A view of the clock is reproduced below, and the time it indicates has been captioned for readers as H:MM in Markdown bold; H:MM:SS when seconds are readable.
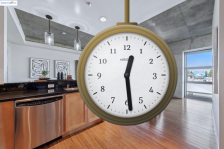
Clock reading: **12:29**
